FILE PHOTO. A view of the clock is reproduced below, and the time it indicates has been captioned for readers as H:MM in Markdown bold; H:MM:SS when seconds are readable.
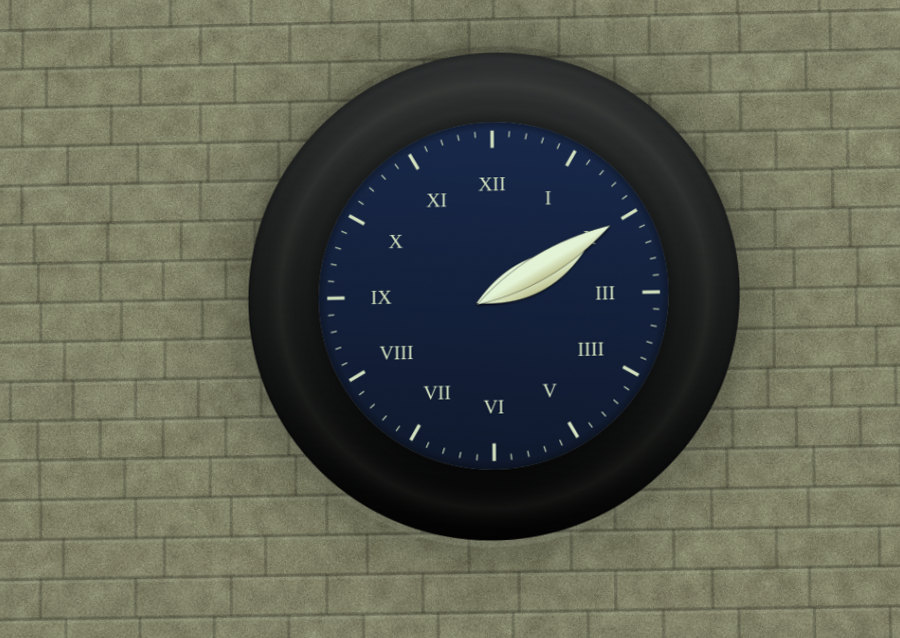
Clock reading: **2:10**
